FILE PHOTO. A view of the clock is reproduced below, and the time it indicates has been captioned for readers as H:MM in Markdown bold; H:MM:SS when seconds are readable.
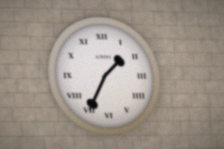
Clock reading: **1:35**
